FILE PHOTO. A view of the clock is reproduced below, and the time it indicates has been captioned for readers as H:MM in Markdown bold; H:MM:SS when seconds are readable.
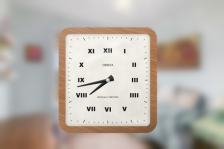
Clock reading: **7:43**
